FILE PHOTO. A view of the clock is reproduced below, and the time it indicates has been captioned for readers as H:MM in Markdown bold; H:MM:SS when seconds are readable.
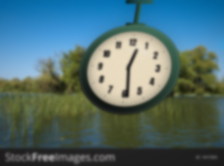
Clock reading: **12:29**
